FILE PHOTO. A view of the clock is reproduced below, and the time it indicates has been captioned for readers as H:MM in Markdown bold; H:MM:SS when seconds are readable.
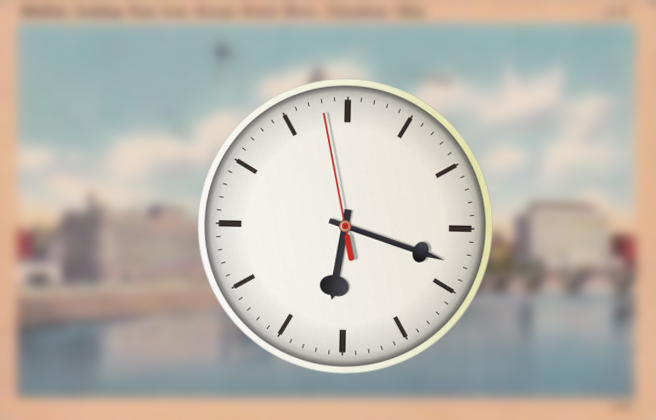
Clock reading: **6:17:58**
